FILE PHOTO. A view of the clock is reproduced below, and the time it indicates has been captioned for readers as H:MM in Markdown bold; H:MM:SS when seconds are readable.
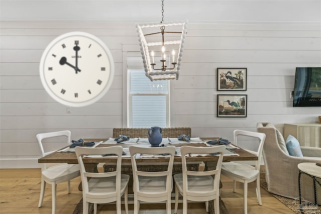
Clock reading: **10:00**
